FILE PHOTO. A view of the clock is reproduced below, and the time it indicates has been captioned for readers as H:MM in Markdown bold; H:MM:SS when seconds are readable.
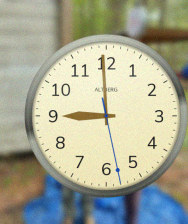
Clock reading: **8:59:28**
